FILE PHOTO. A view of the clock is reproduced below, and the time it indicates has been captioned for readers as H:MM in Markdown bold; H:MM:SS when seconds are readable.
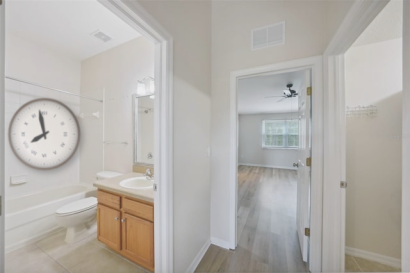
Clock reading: **7:58**
